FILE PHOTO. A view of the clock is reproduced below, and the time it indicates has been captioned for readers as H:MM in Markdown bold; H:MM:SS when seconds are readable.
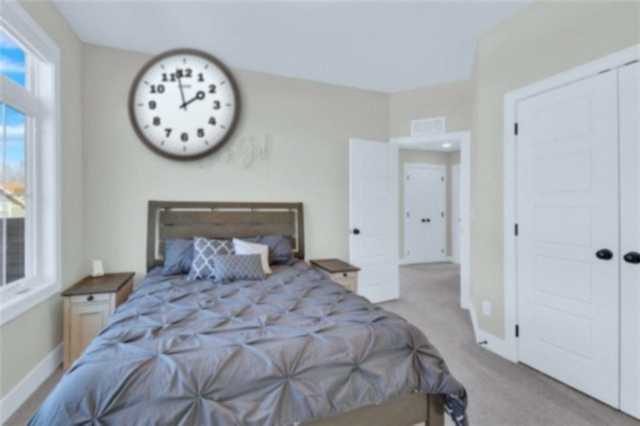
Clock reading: **1:58**
